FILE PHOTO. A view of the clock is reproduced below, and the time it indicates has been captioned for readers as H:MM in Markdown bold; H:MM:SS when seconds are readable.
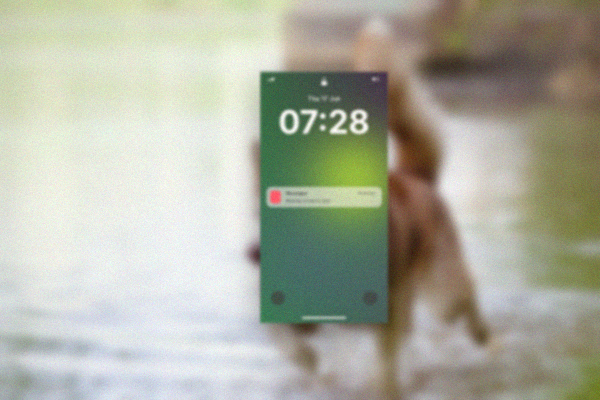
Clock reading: **7:28**
